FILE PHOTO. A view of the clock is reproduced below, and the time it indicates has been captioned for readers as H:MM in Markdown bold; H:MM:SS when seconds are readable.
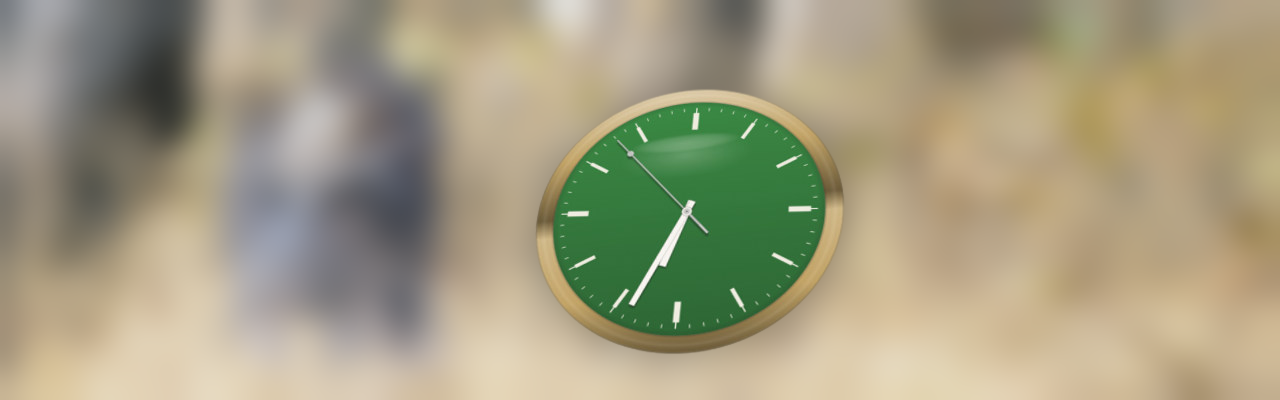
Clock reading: **6:33:53**
